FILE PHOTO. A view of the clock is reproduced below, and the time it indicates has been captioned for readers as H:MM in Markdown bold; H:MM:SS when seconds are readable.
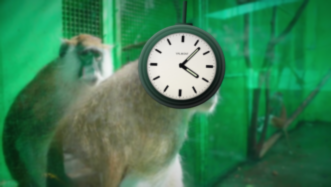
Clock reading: **4:07**
